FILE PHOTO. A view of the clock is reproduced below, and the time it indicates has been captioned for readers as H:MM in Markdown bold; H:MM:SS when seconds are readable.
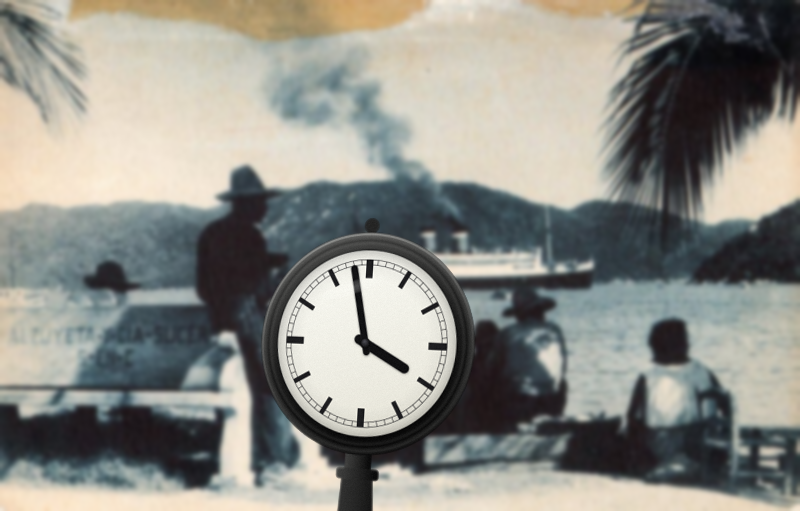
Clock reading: **3:58**
